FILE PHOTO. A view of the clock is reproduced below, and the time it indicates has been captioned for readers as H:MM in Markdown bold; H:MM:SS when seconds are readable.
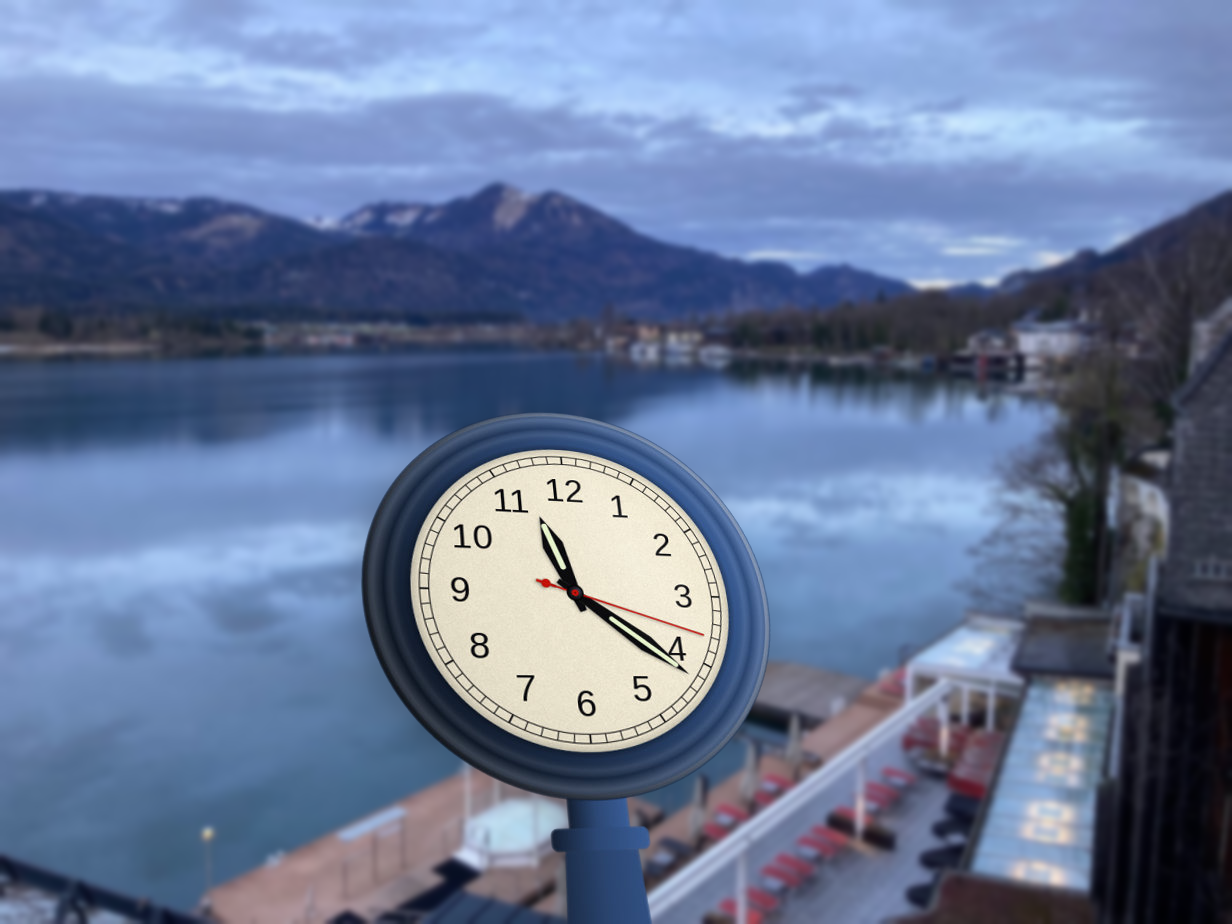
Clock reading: **11:21:18**
